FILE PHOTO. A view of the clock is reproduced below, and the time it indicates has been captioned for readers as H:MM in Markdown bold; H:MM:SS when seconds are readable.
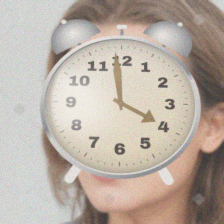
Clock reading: **3:59**
